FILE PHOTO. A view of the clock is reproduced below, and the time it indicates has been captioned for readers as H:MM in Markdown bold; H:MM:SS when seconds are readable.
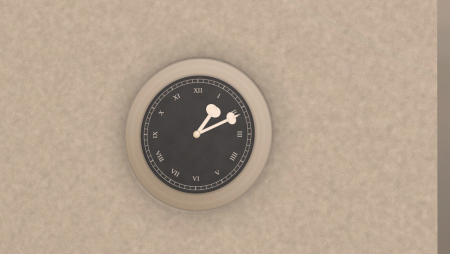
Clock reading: **1:11**
